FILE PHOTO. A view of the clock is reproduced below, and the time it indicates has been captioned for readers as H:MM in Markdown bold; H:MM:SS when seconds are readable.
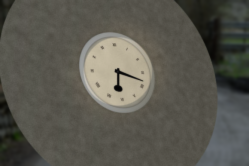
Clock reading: **6:18**
